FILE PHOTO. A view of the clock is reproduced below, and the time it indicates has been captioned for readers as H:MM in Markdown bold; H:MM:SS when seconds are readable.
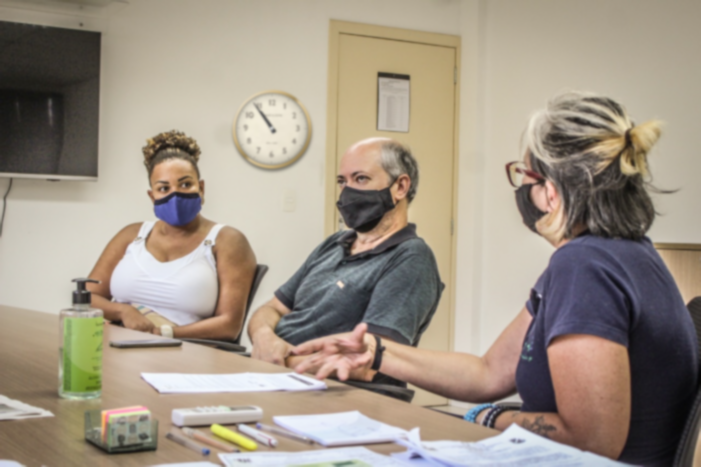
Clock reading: **10:54**
